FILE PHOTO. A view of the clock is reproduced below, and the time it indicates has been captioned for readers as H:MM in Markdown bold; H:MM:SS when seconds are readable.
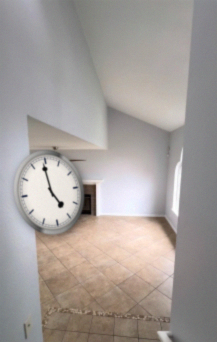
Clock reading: **4:59**
